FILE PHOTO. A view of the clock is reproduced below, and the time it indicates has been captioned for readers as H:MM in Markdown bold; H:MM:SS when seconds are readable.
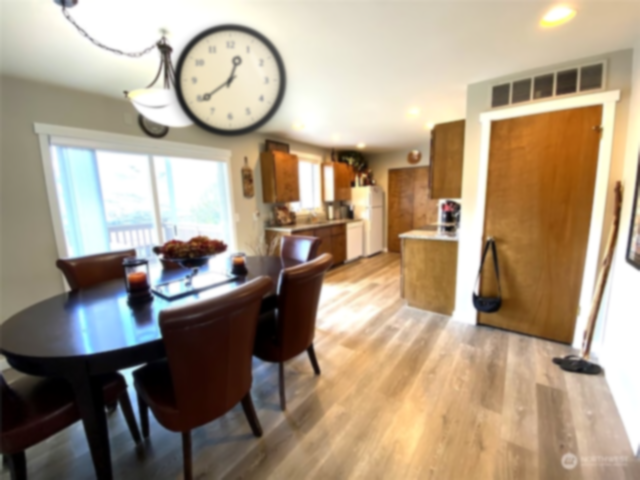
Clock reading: **12:39**
